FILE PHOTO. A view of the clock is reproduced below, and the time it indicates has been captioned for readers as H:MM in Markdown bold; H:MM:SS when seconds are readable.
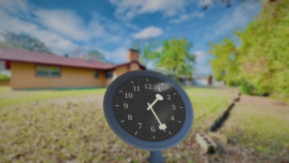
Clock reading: **1:26**
